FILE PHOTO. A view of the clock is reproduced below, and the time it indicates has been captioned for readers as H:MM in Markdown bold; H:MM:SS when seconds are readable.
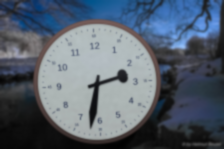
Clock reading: **2:32**
